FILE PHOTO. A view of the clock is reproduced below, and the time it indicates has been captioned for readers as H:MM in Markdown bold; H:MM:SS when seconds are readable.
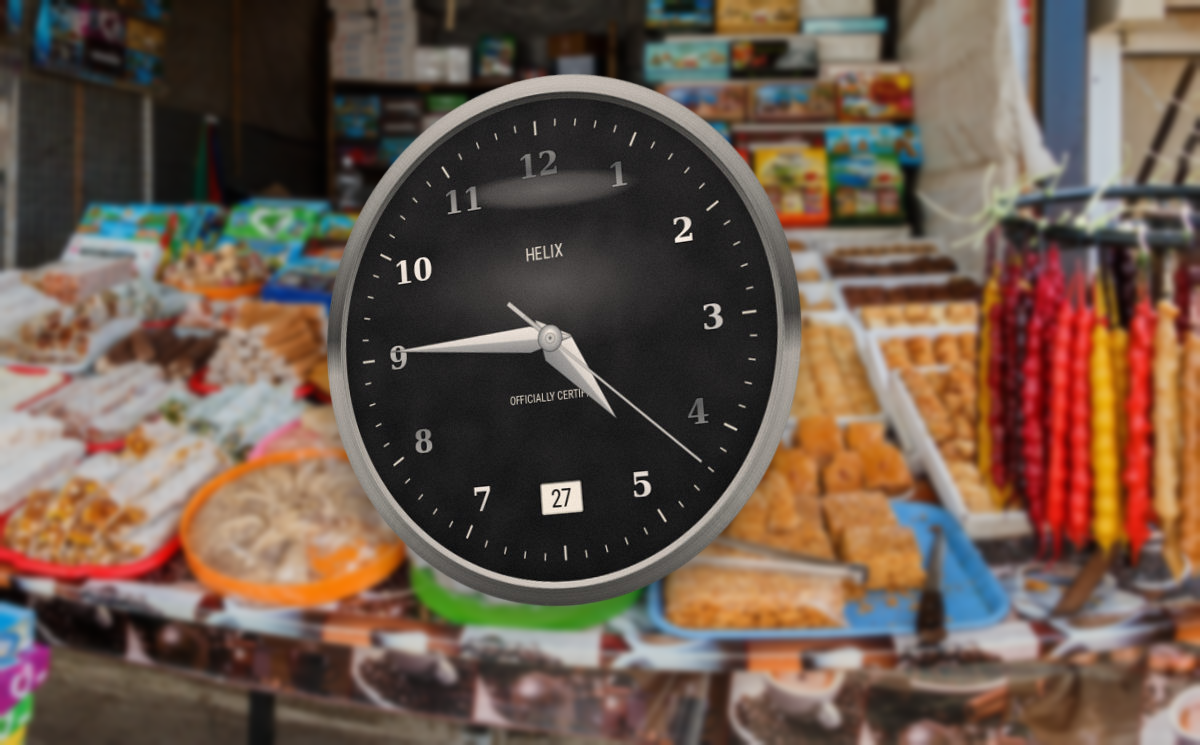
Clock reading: **4:45:22**
